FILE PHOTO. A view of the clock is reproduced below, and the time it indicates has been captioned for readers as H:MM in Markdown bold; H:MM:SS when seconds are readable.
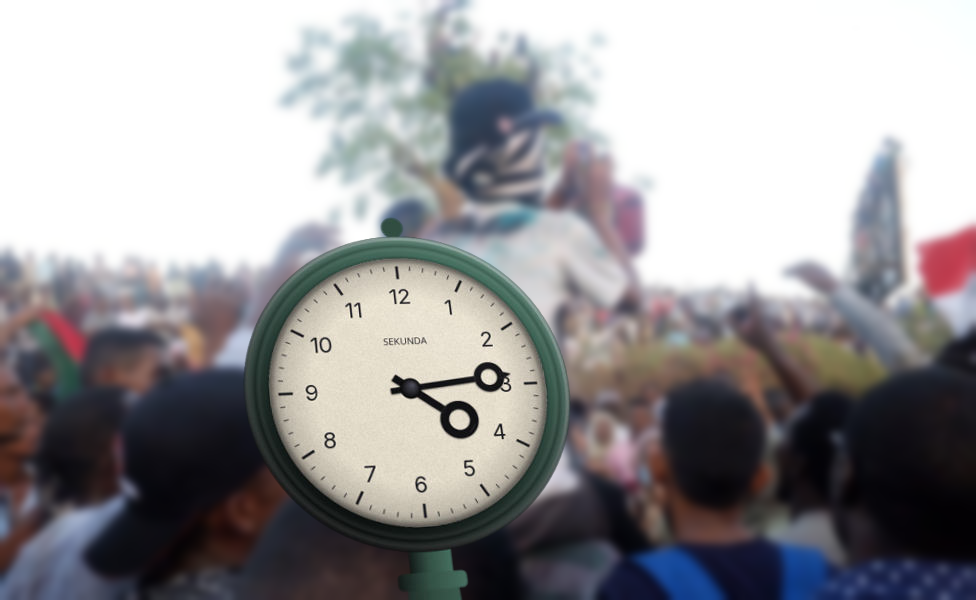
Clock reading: **4:14**
